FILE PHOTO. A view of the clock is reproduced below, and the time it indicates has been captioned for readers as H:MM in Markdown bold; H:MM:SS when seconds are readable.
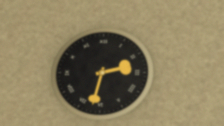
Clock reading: **2:32**
